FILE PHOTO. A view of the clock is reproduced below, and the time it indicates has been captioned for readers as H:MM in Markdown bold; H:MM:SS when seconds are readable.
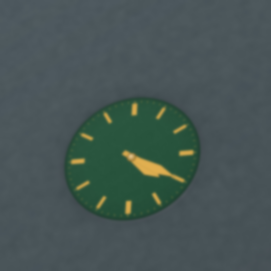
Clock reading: **4:20**
